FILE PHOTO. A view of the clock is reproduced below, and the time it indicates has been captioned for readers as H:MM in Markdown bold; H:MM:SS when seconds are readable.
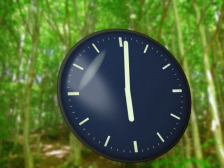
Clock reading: **6:01**
